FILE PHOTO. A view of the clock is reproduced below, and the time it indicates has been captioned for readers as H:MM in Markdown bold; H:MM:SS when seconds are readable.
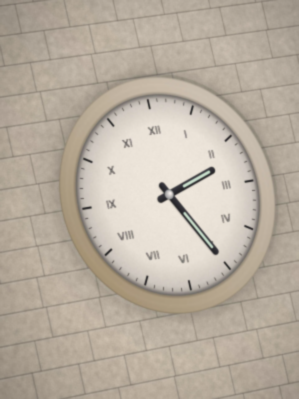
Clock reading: **2:25**
